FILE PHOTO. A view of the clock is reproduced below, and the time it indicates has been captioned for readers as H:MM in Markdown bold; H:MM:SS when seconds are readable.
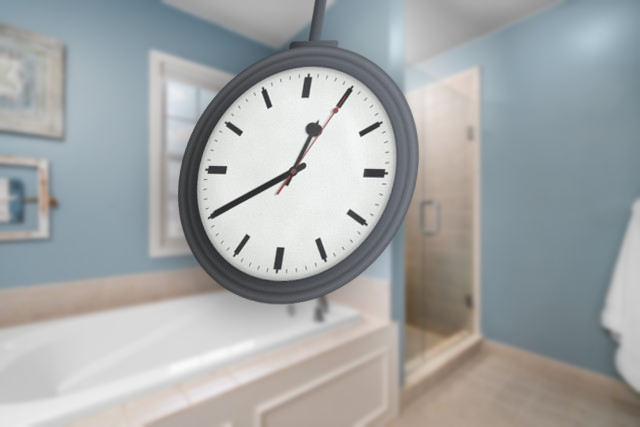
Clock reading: **12:40:05**
